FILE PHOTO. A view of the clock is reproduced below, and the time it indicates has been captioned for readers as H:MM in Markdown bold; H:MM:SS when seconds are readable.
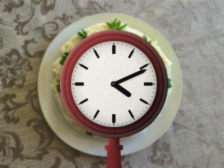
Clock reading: **4:11**
